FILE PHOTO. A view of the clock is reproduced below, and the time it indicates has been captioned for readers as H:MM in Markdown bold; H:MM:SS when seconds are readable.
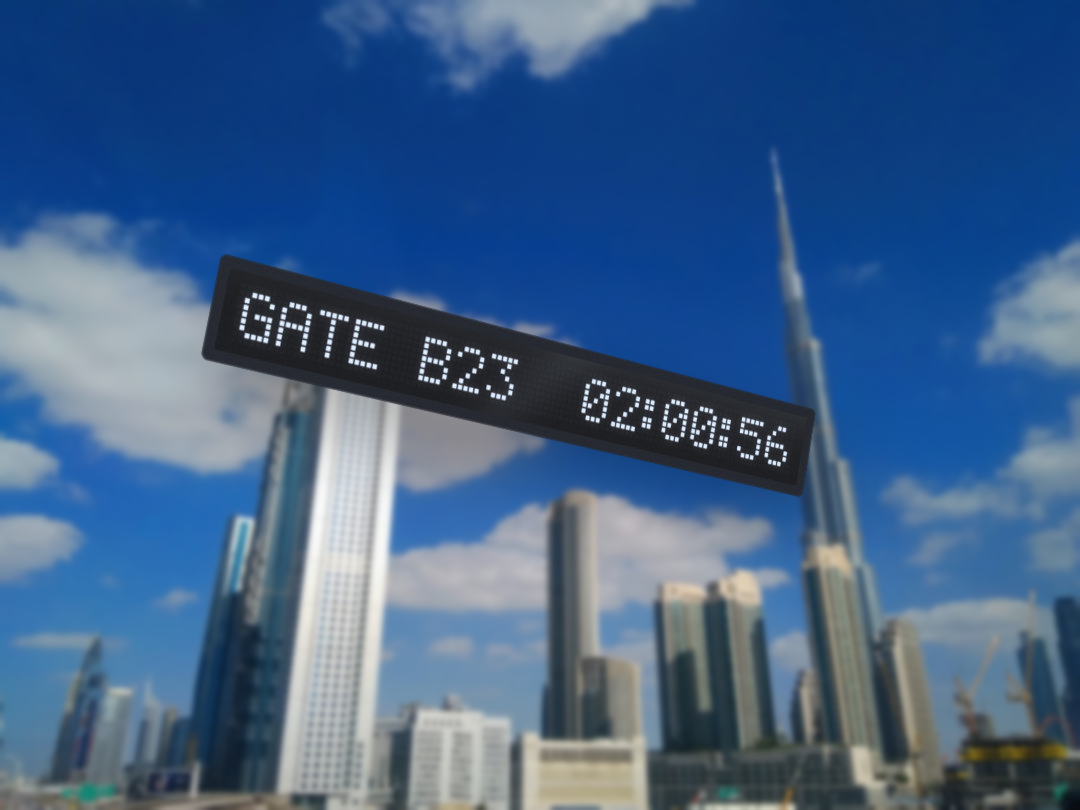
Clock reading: **2:00:56**
